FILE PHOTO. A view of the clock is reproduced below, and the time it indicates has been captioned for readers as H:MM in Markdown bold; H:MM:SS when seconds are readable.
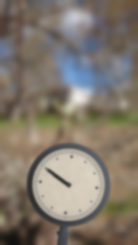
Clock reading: **9:50**
